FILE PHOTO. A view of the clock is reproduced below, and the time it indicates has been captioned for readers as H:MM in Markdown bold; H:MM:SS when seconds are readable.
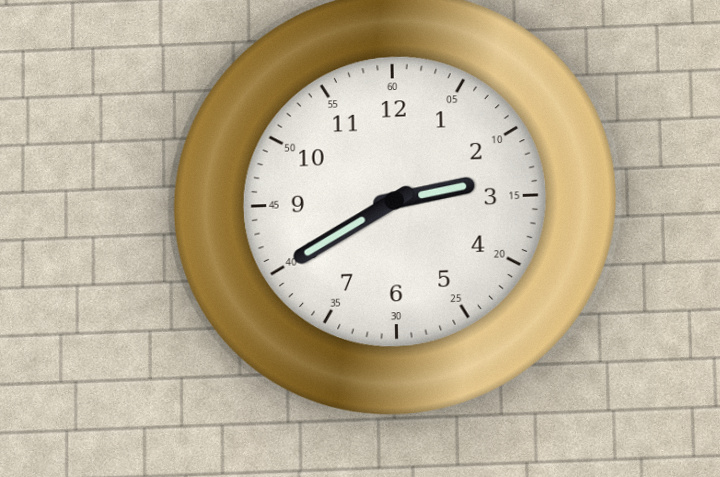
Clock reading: **2:40**
